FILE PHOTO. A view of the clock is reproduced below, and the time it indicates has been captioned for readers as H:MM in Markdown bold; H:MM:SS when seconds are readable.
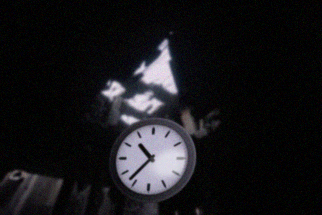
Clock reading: **10:37**
